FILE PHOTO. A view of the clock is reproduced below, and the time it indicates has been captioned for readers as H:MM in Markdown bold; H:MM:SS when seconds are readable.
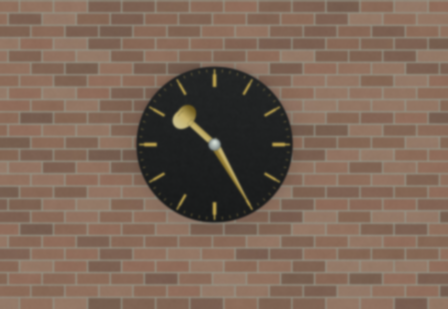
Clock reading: **10:25**
